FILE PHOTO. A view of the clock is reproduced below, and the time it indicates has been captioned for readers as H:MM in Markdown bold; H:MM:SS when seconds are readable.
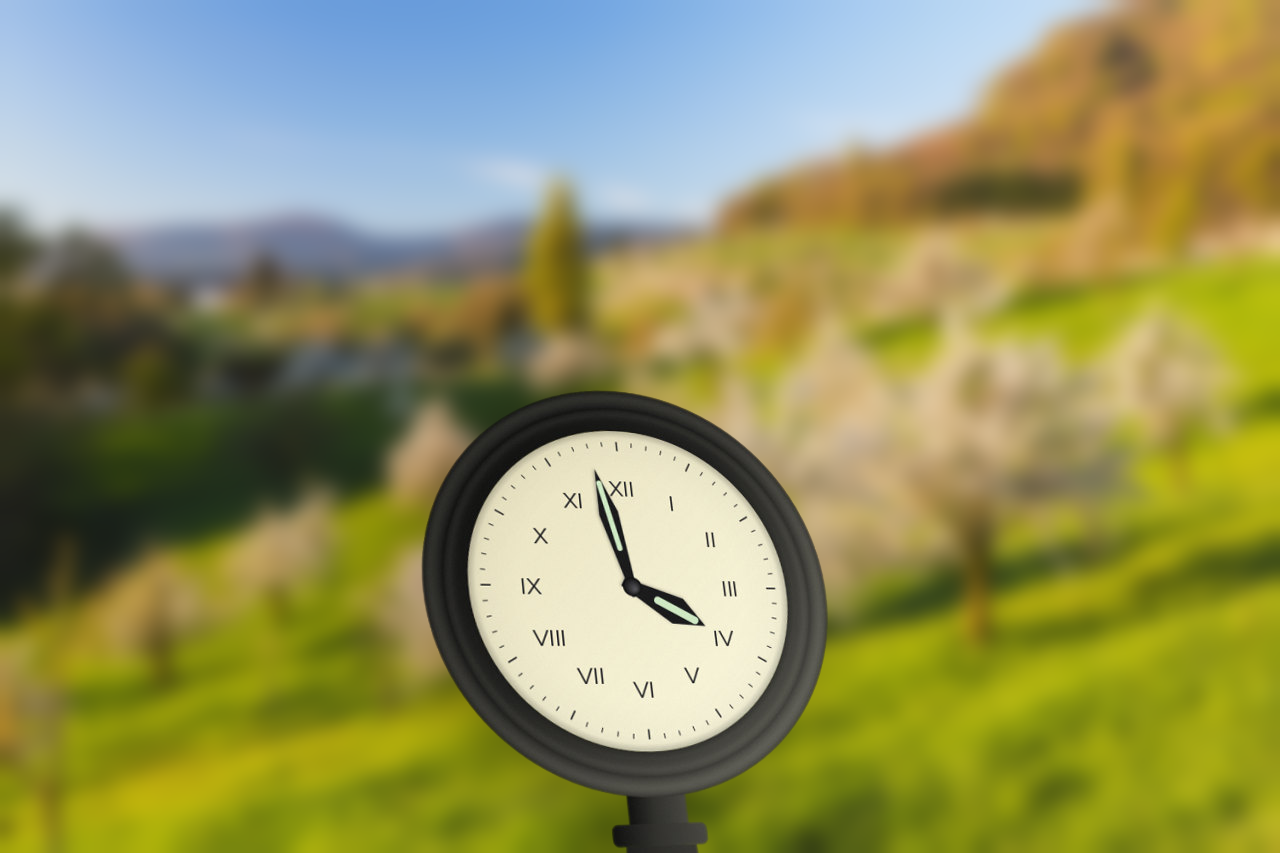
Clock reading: **3:58**
